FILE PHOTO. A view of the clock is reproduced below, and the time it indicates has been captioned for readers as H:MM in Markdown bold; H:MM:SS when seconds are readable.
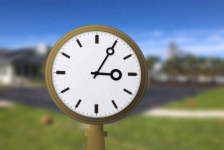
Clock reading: **3:05**
